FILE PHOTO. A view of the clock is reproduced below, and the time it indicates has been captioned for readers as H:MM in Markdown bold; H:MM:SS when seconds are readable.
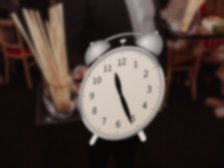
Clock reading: **11:26**
